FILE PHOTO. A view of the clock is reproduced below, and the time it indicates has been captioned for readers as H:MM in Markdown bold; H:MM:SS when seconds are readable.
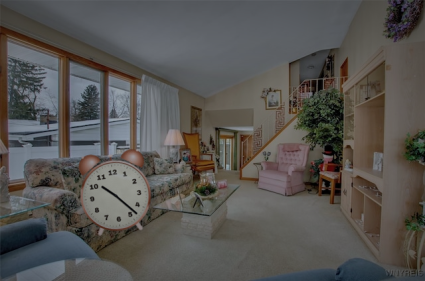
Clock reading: **10:23**
